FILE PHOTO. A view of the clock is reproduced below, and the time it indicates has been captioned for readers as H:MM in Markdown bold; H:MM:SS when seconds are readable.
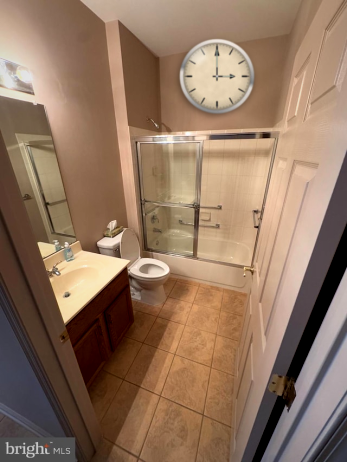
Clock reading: **3:00**
